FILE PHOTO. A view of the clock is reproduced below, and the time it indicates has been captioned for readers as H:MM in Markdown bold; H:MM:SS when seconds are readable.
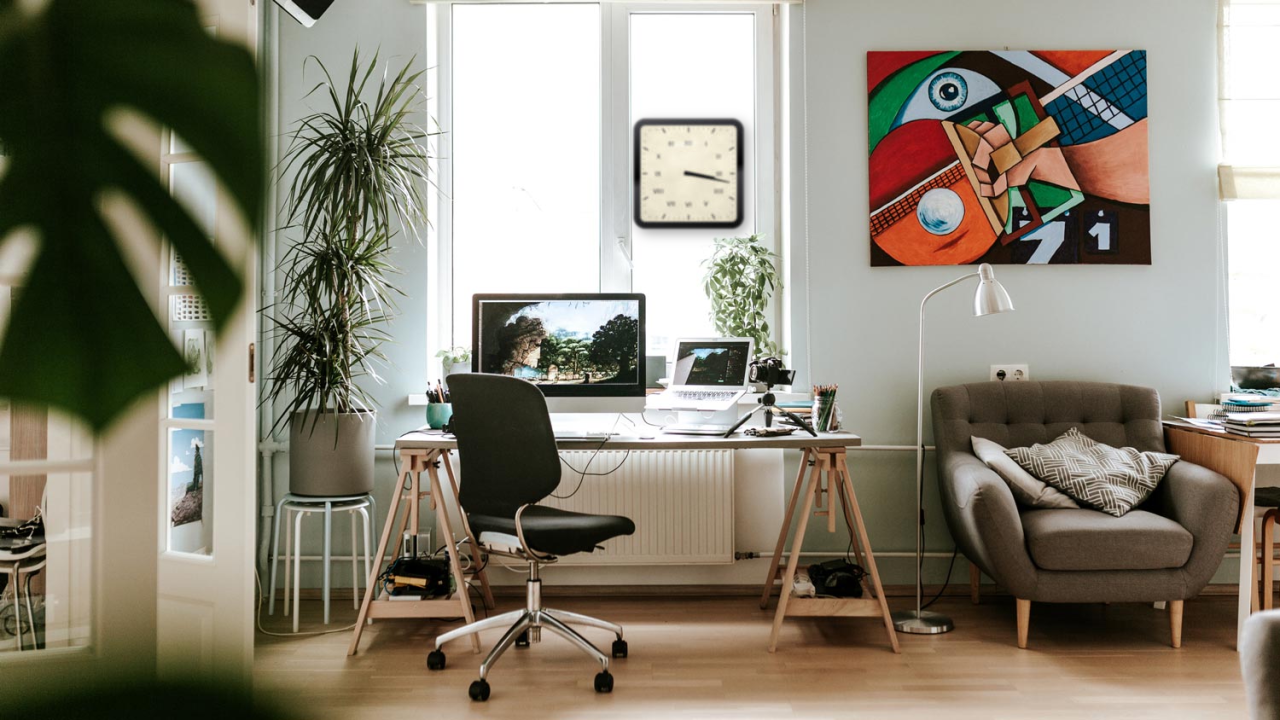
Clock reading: **3:17**
